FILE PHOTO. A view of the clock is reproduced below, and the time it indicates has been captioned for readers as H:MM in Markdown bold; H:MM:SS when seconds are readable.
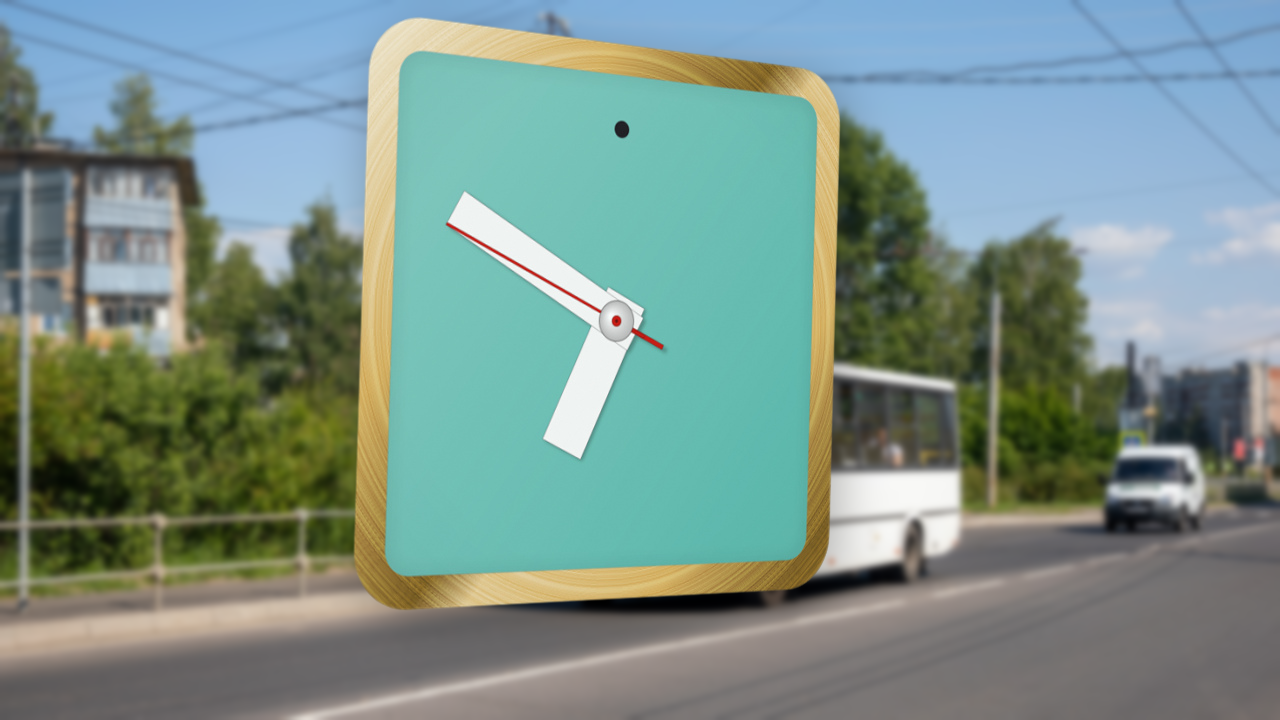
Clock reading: **6:49:49**
